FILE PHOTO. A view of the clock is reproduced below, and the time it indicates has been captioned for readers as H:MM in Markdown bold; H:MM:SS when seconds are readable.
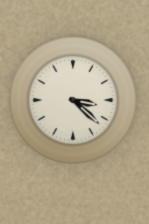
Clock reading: **3:22**
